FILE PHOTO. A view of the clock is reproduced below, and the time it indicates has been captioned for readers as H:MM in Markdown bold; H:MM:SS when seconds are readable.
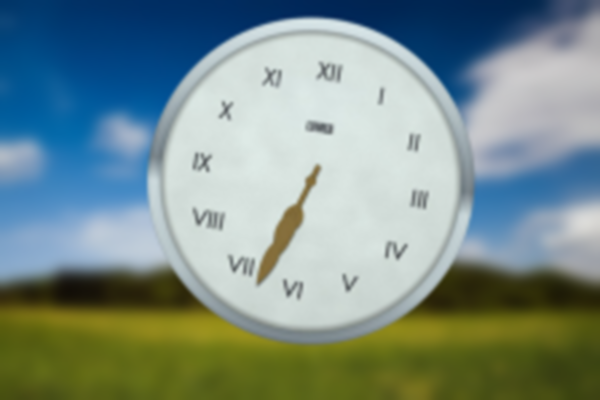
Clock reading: **6:33**
